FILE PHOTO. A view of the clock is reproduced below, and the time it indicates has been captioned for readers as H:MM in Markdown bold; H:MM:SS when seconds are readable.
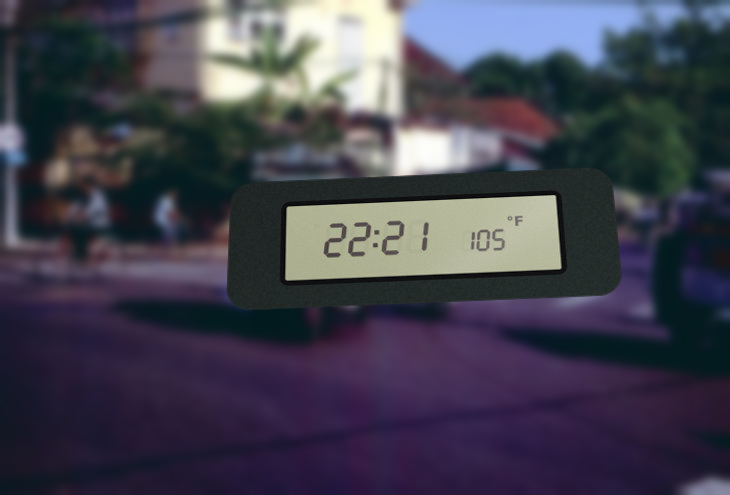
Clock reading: **22:21**
